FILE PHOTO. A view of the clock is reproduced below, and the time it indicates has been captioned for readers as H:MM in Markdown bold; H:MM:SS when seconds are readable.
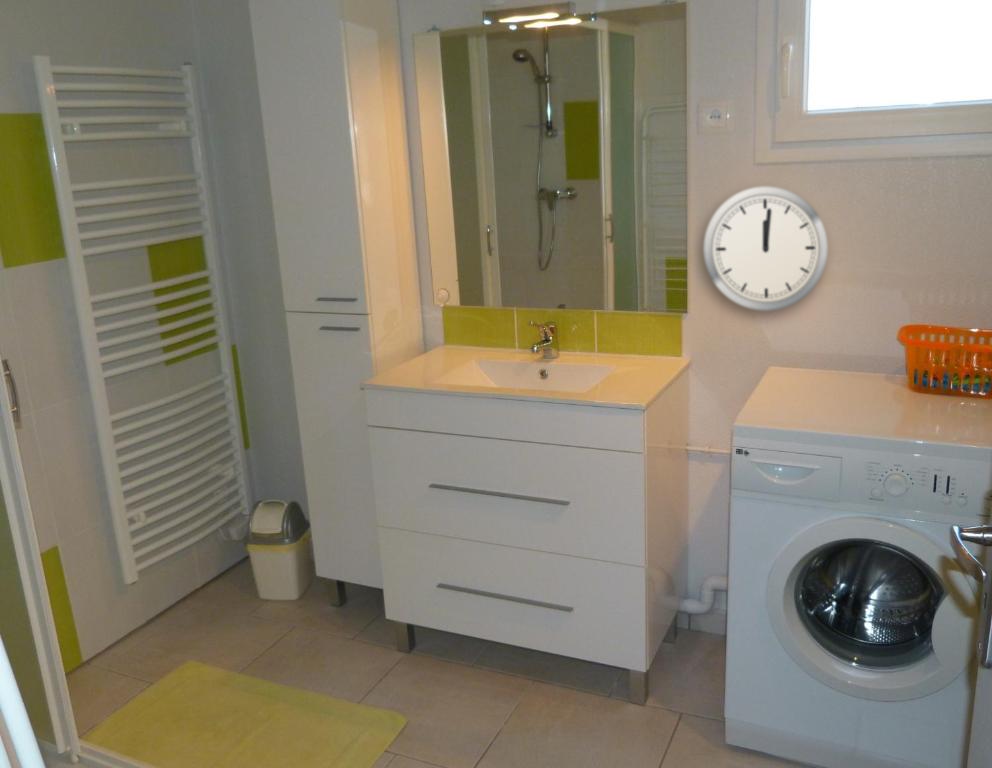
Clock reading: **12:01**
